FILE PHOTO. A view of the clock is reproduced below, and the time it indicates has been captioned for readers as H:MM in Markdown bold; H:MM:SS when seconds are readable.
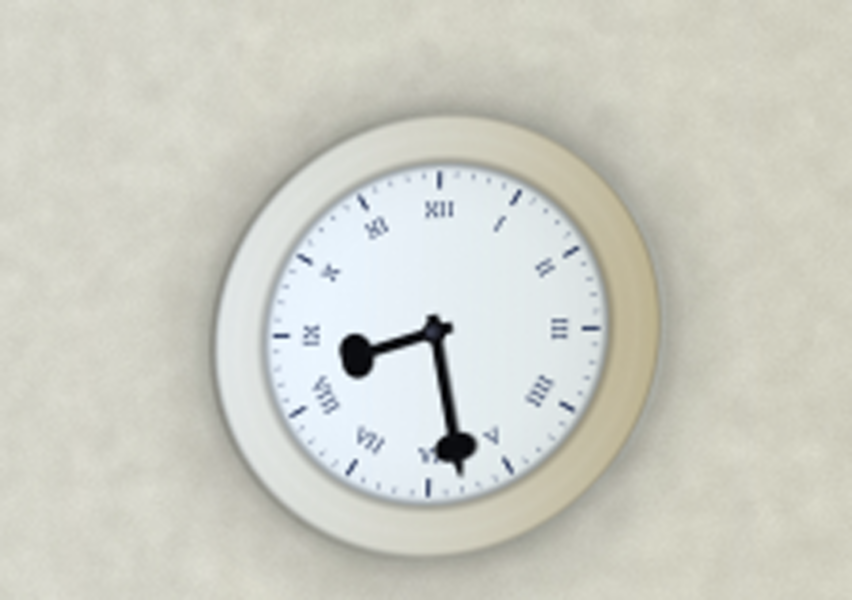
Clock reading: **8:28**
